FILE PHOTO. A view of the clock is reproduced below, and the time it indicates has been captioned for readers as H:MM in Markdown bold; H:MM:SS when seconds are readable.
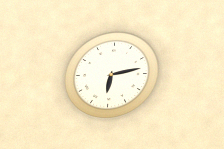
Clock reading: **6:13**
